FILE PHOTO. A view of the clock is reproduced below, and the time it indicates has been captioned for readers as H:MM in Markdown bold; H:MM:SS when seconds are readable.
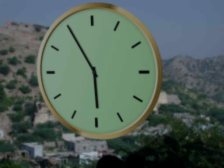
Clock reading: **5:55**
